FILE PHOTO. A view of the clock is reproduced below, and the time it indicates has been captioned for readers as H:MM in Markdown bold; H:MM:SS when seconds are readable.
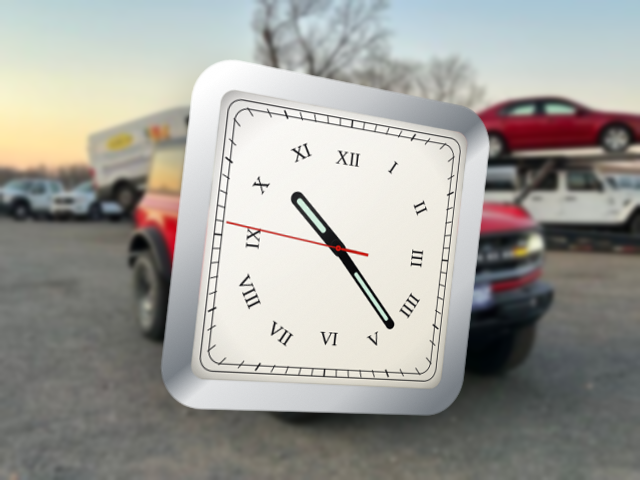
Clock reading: **10:22:46**
